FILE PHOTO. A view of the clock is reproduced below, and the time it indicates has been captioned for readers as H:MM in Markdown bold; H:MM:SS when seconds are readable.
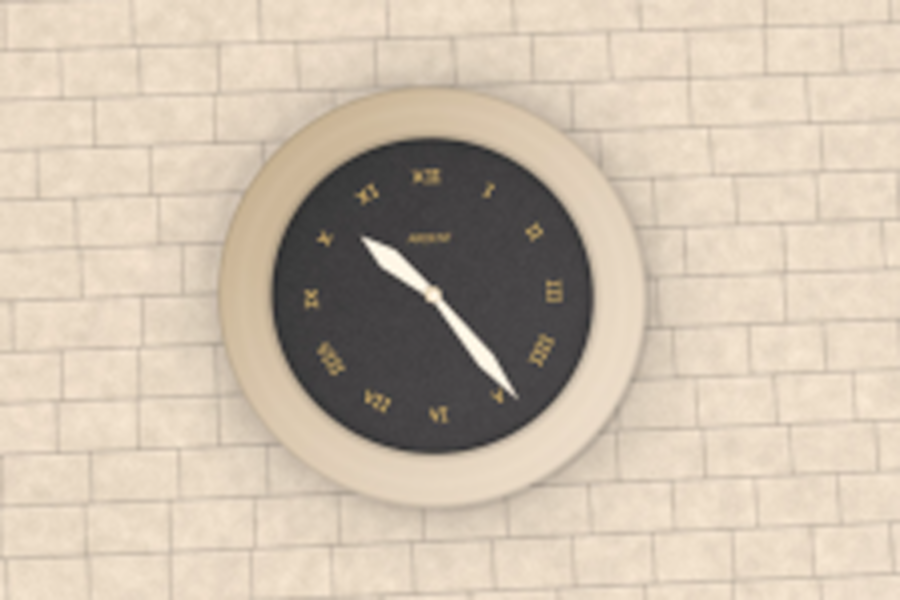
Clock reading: **10:24**
